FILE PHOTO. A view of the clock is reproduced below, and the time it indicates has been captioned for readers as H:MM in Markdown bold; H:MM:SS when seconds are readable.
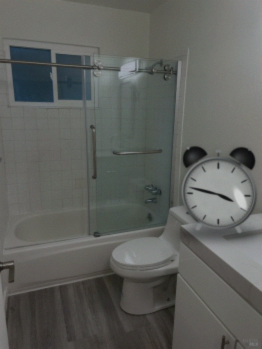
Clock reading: **3:47**
